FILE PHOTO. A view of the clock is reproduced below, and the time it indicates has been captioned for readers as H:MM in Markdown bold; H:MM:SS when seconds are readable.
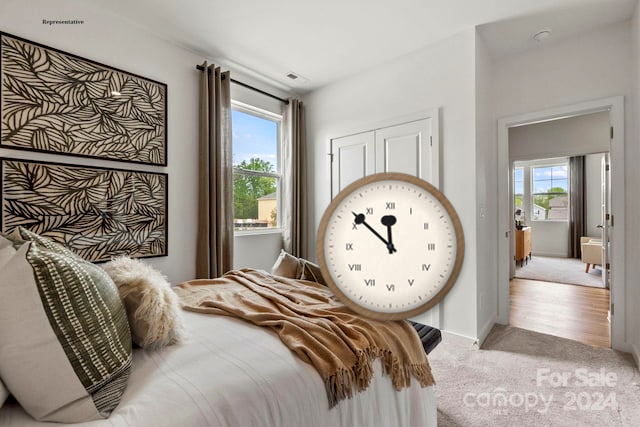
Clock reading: **11:52**
